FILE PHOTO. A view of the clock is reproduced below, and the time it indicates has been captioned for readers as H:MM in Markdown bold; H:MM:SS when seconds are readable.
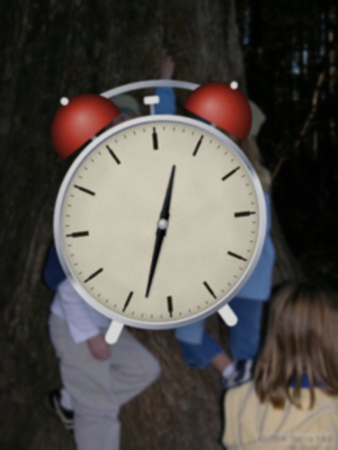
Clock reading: **12:33**
